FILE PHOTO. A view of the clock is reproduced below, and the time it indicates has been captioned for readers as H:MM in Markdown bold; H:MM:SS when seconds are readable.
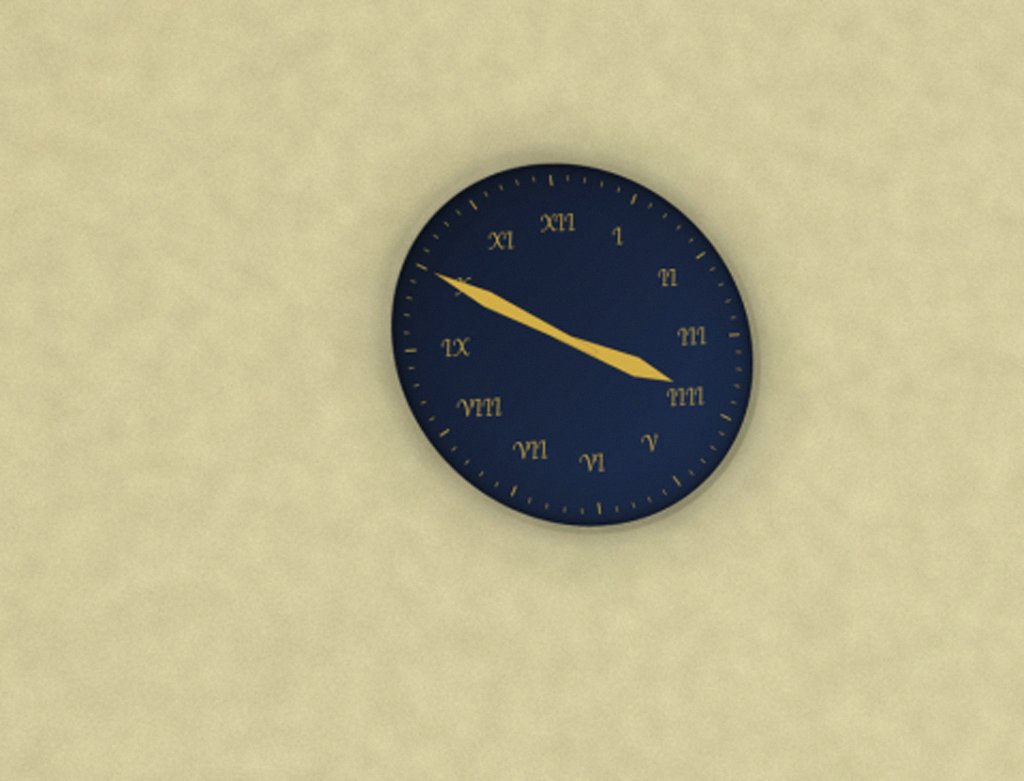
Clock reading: **3:50**
